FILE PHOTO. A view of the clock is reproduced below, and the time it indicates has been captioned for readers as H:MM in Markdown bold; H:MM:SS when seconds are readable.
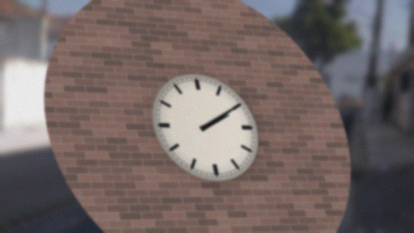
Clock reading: **2:10**
